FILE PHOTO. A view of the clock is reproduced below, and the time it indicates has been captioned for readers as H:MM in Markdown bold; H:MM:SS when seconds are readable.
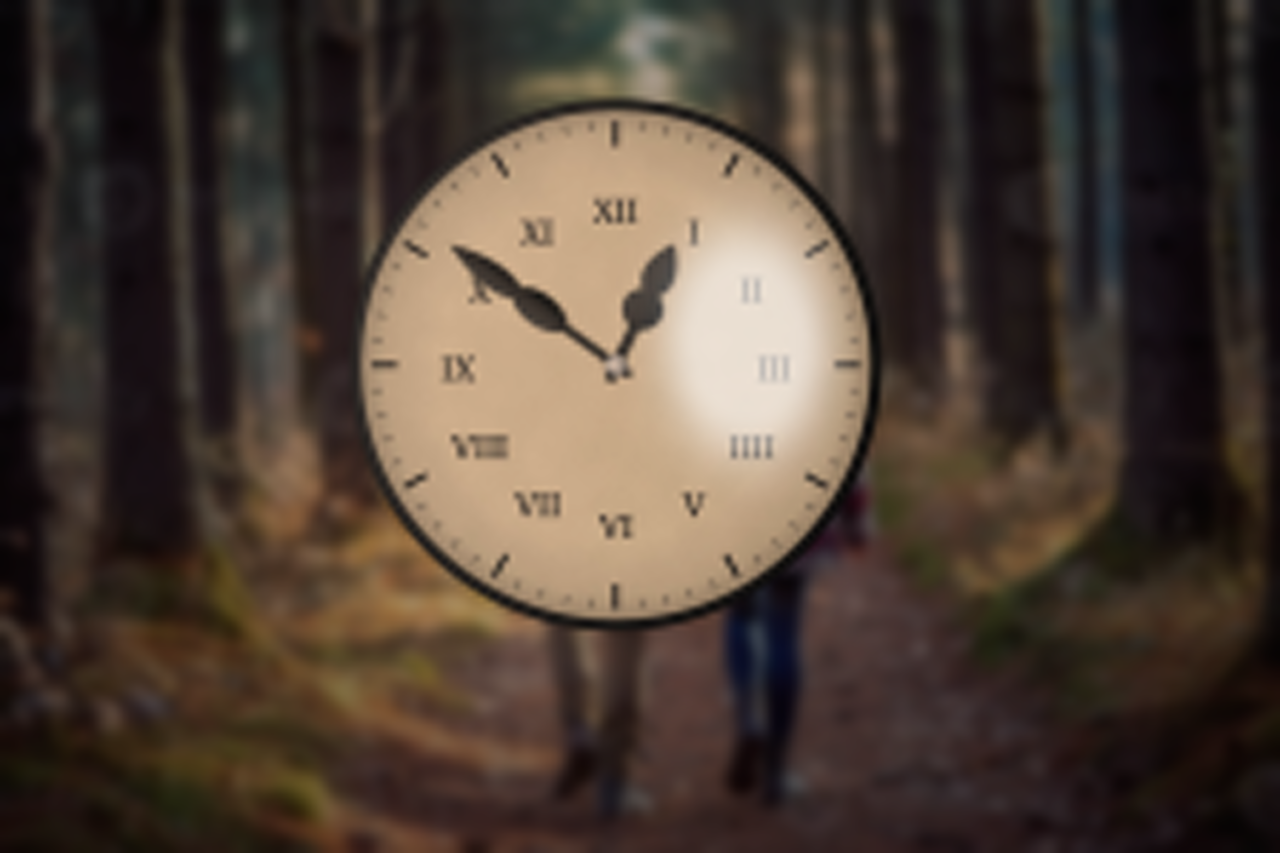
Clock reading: **12:51**
